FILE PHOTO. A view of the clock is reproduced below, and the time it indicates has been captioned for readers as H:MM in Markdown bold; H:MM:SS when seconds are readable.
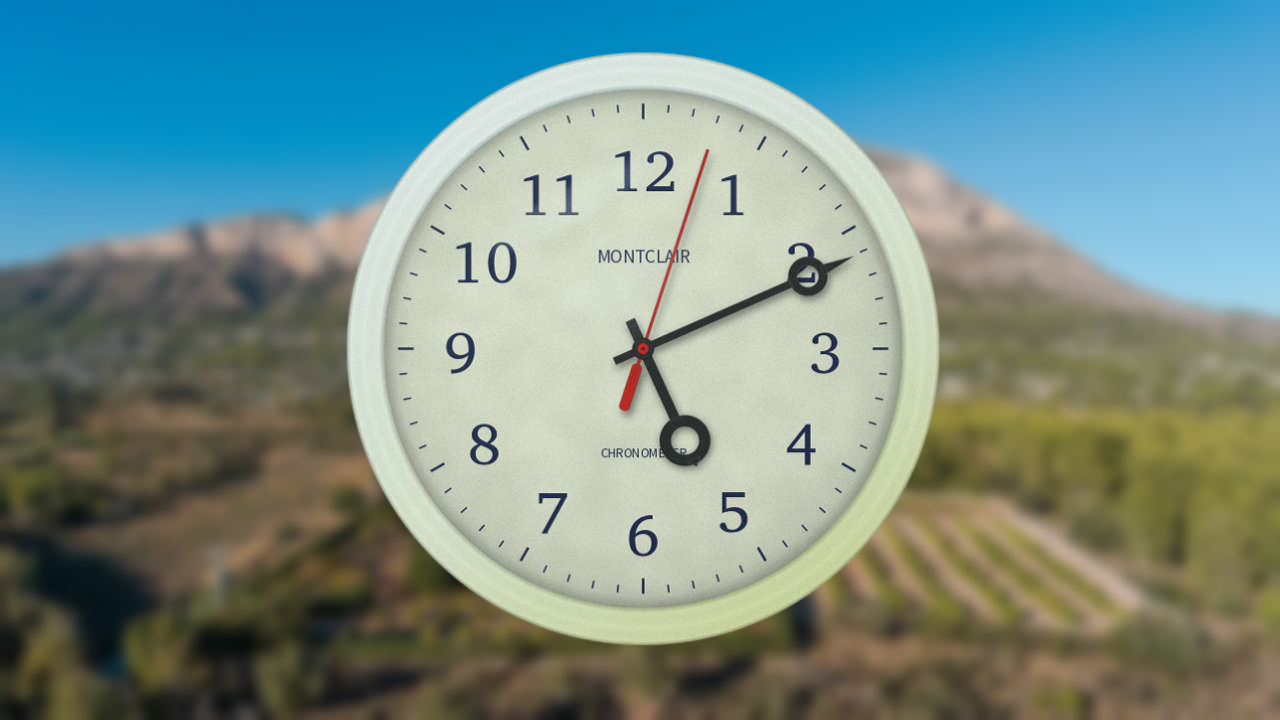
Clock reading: **5:11:03**
